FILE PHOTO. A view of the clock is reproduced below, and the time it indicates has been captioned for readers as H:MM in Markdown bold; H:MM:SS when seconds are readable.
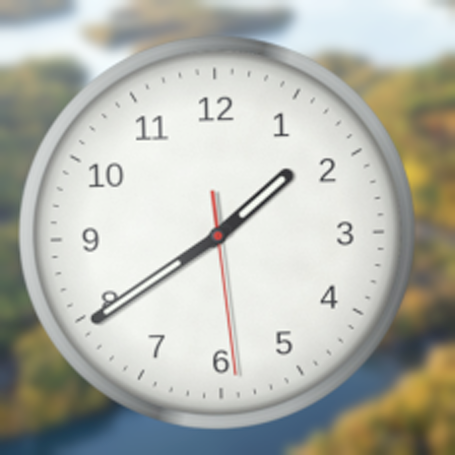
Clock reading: **1:39:29**
